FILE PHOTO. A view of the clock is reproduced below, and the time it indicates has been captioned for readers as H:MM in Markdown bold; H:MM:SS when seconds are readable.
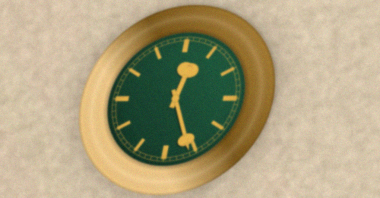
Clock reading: **12:26**
